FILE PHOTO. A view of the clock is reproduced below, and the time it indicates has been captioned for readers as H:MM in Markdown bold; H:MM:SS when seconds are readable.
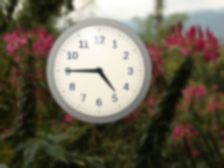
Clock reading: **4:45**
